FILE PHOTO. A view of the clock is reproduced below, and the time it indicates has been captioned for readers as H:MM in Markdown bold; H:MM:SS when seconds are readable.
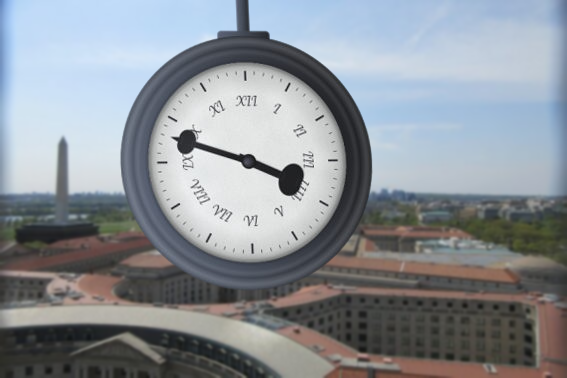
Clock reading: **3:48**
